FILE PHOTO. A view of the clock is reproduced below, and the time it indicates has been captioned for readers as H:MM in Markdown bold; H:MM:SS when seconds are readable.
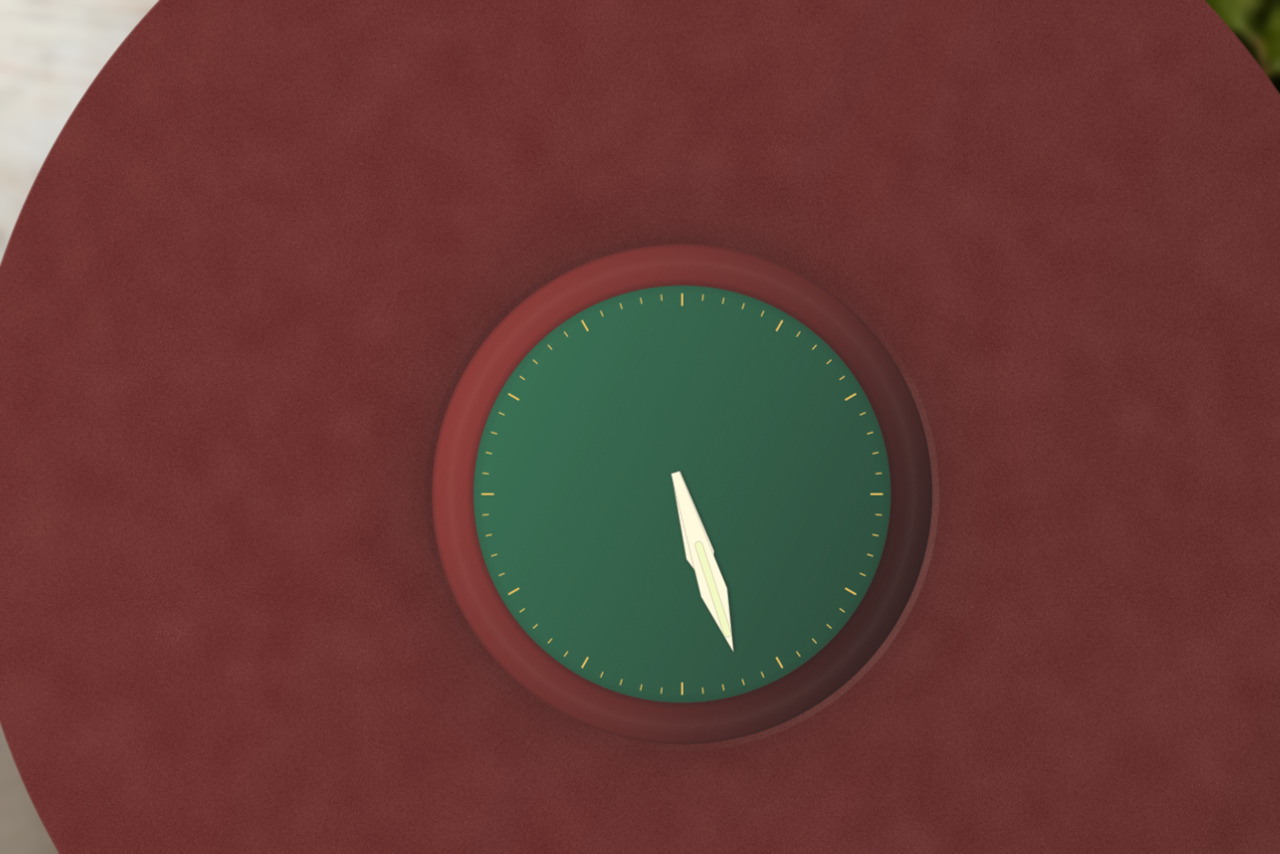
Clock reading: **5:27**
